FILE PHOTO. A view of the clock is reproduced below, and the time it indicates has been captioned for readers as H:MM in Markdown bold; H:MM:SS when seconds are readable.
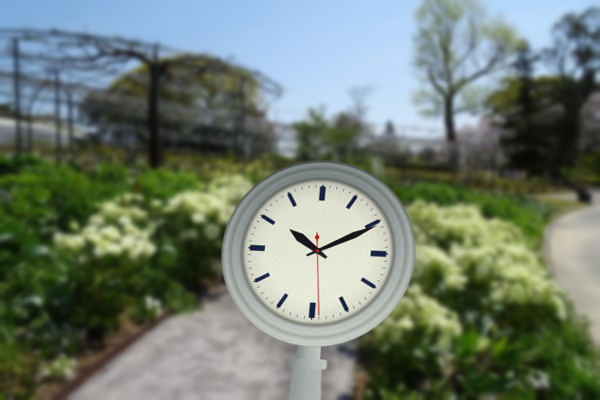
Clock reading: **10:10:29**
